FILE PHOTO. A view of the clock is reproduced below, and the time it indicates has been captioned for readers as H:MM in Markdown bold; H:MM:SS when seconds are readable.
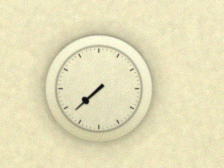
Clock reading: **7:38**
